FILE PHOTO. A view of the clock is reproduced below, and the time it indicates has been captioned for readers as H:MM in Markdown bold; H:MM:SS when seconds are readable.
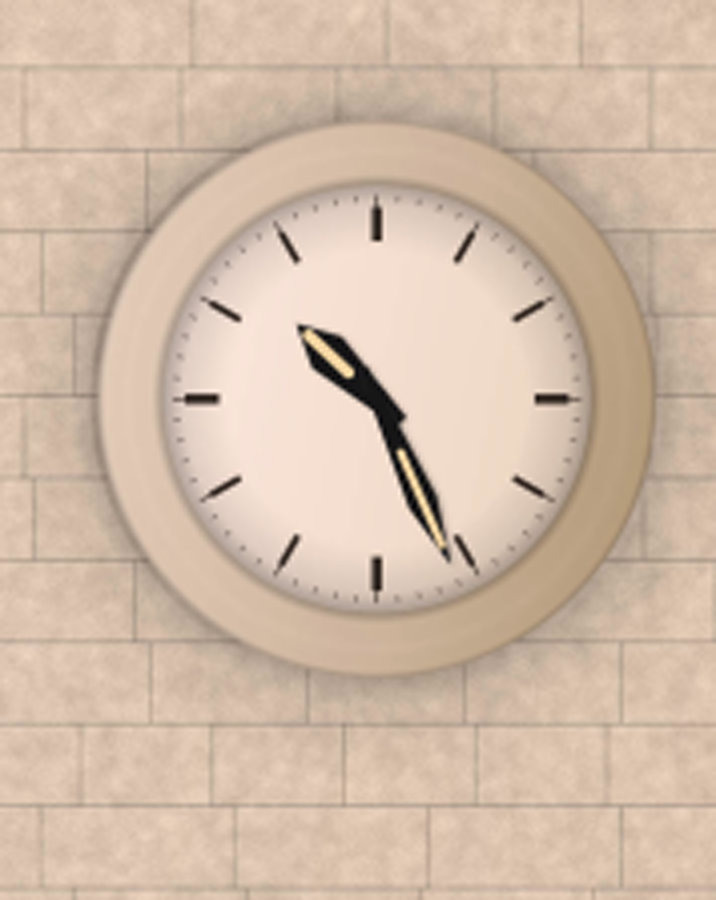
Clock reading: **10:26**
